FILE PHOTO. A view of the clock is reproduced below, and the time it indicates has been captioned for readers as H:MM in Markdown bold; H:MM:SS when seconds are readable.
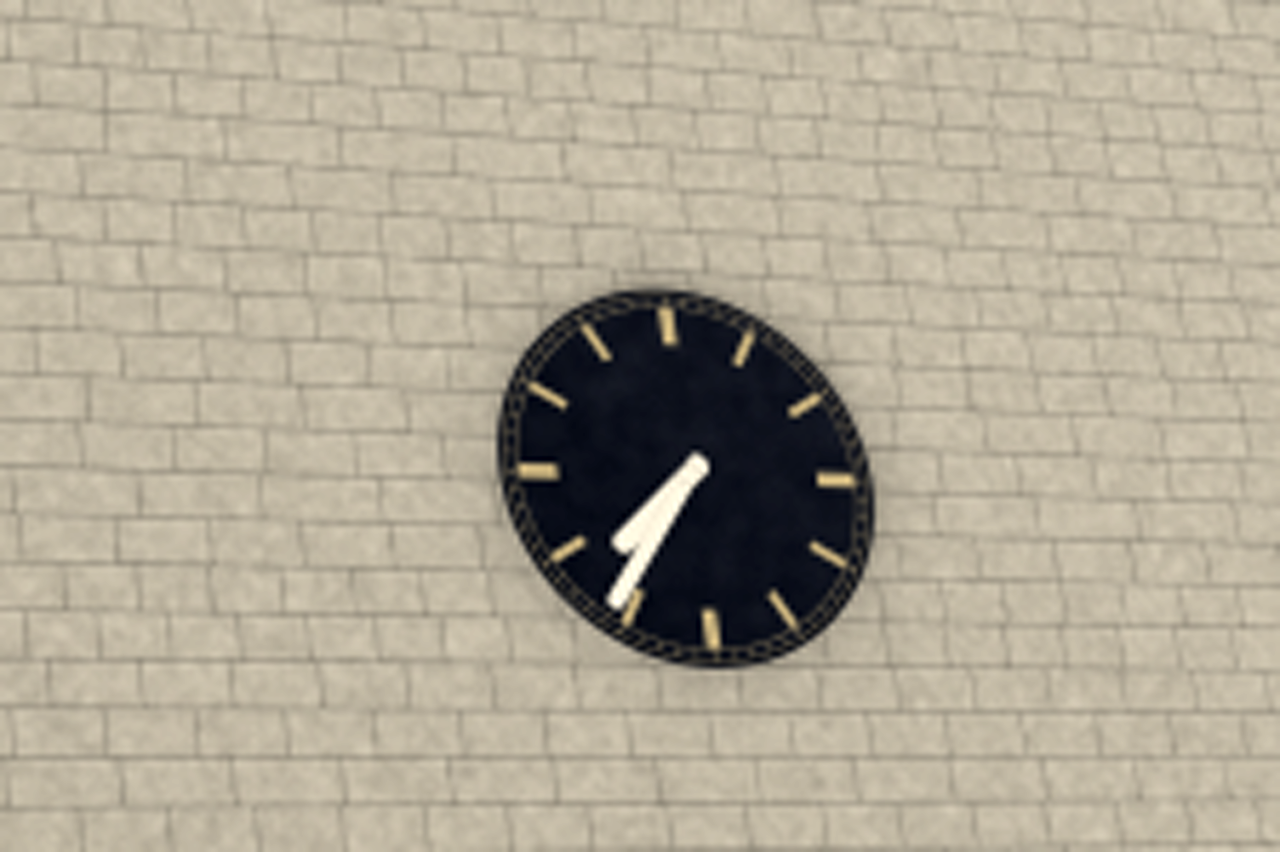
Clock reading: **7:36**
